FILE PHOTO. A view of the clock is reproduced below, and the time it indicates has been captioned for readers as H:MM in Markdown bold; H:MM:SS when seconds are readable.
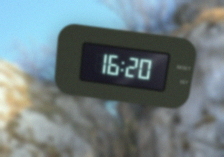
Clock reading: **16:20**
